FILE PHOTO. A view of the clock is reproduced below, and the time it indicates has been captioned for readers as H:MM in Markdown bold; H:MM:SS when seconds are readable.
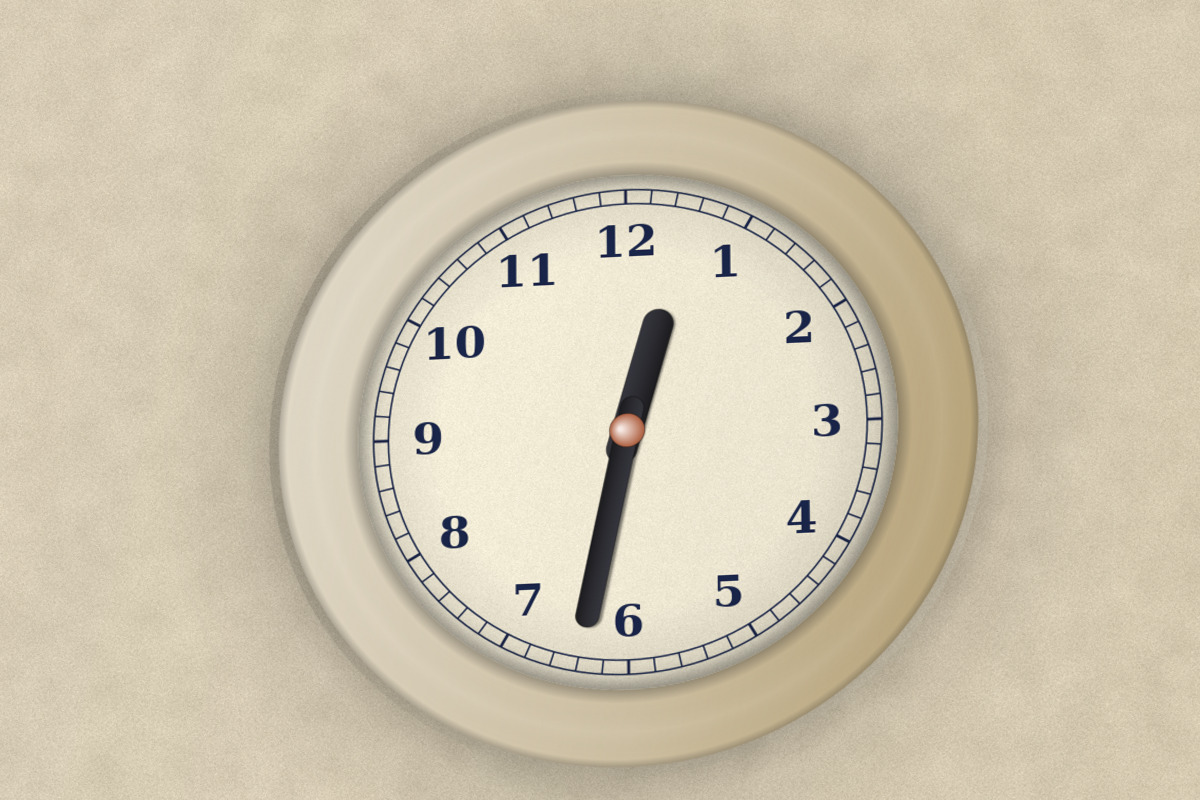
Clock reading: **12:32**
